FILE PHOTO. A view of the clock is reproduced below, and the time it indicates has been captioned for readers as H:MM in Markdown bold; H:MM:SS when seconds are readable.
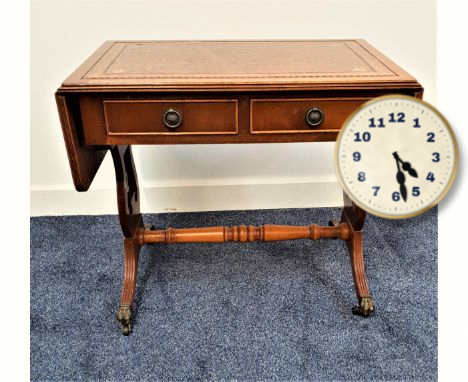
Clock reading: **4:28**
